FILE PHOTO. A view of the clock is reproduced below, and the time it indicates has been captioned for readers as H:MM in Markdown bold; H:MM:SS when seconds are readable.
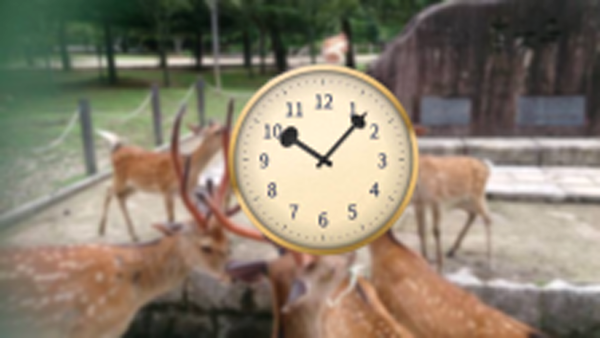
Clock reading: **10:07**
